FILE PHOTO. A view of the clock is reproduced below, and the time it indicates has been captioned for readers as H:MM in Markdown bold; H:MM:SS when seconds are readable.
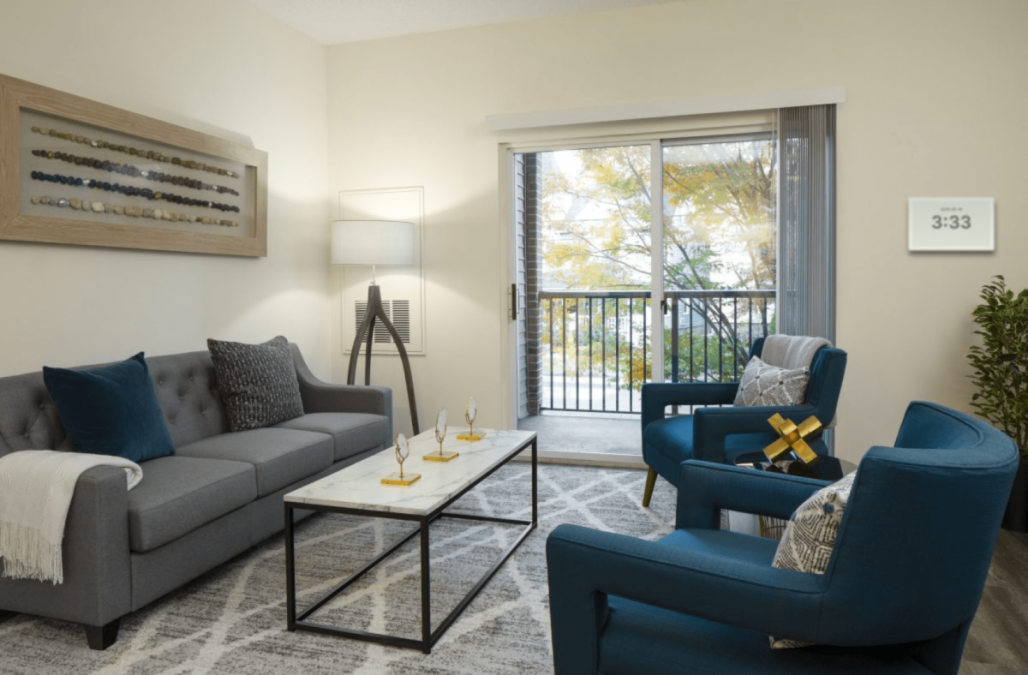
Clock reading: **3:33**
